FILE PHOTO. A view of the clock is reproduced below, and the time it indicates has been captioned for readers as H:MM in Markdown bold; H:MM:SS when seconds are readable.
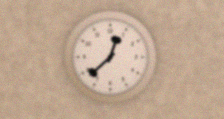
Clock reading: **12:38**
